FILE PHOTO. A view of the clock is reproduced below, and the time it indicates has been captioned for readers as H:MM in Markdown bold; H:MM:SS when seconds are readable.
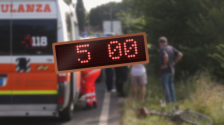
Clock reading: **5:00**
